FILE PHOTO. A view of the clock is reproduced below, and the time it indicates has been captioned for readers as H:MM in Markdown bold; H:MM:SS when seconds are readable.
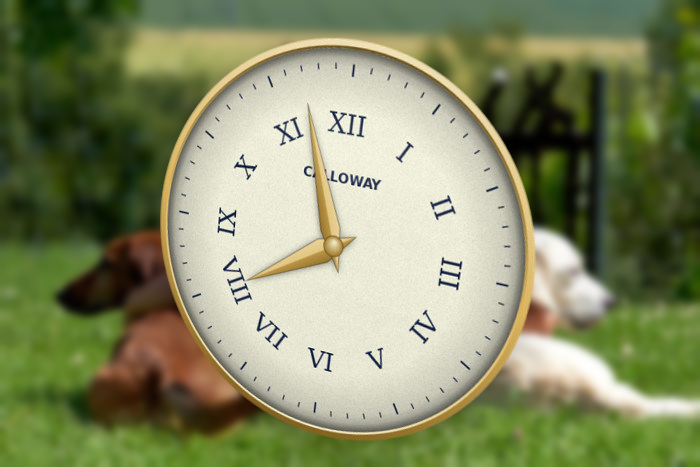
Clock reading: **7:57**
